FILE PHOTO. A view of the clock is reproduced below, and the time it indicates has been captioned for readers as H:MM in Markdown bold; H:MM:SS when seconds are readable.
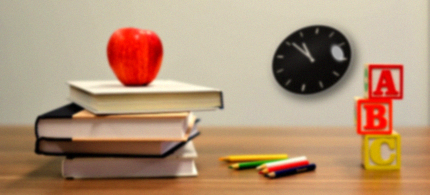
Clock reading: **10:51**
